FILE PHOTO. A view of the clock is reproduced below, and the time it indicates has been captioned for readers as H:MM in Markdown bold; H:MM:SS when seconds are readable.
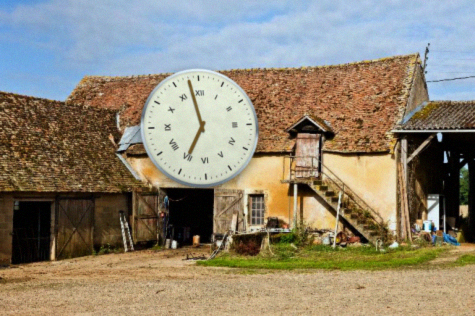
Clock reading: **6:58**
